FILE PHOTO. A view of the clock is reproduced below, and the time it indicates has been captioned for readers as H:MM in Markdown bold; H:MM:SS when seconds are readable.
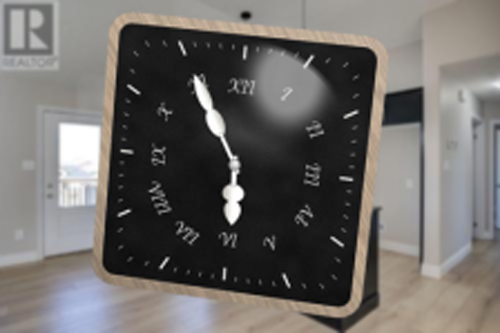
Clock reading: **5:55**
